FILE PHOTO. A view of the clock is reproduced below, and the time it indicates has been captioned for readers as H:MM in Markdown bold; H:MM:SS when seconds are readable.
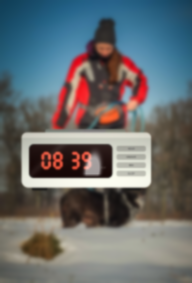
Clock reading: **8:39**
